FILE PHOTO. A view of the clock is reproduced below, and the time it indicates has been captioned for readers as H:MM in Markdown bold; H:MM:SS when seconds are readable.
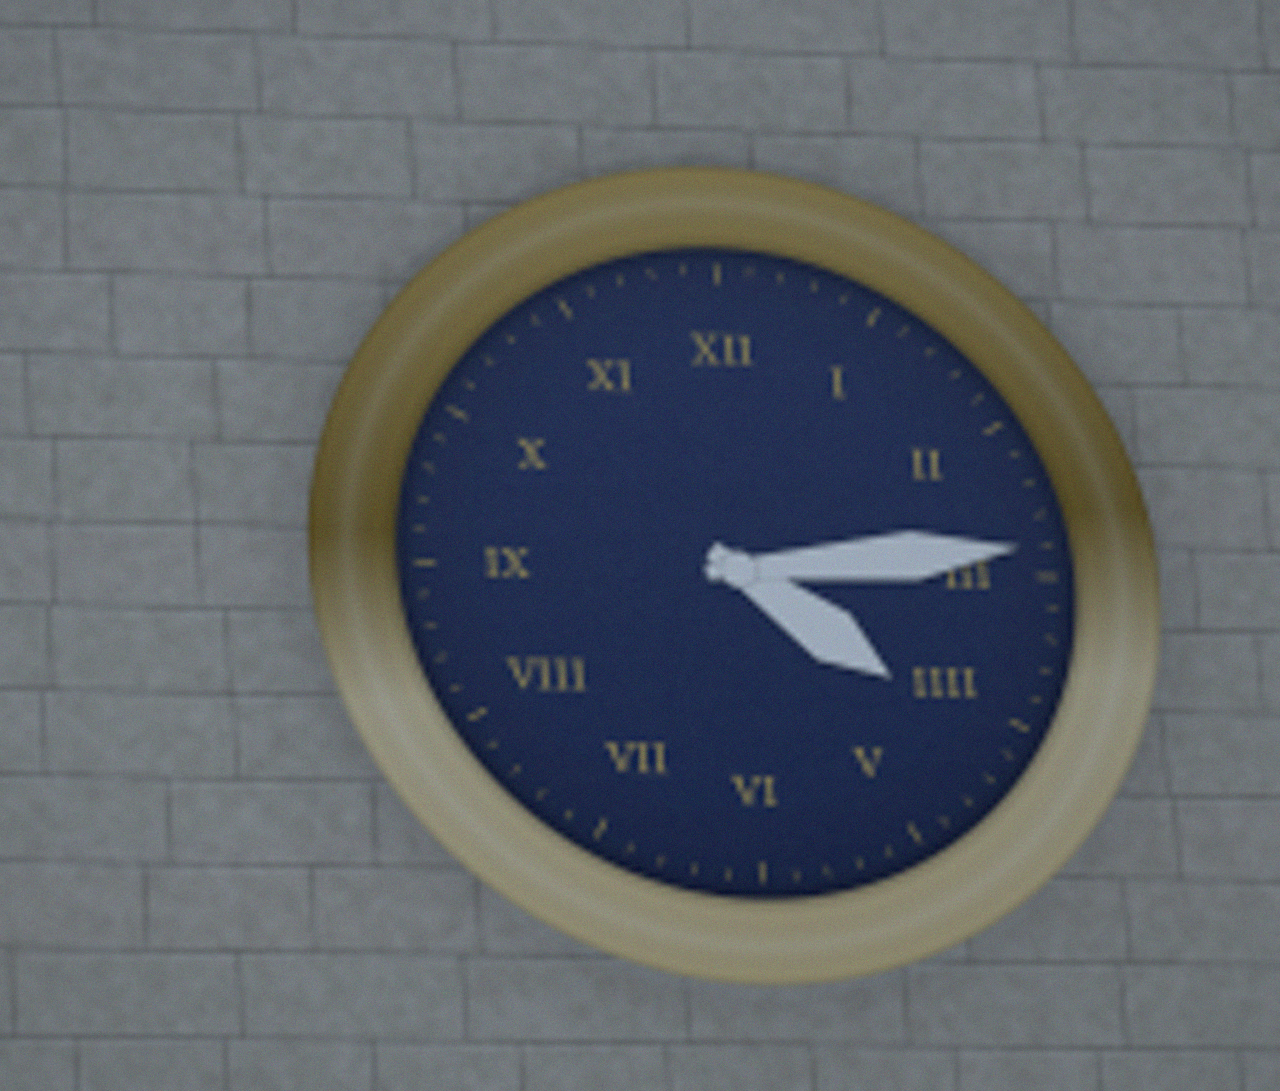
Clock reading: **4:14**
